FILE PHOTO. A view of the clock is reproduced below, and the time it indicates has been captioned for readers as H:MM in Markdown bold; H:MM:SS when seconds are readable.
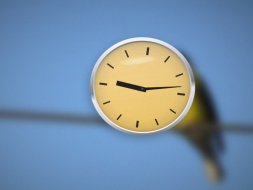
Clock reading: **9:13**
